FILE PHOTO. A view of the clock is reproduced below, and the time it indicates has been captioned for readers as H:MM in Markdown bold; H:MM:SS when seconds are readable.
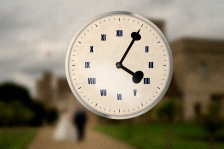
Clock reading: **4:05**
